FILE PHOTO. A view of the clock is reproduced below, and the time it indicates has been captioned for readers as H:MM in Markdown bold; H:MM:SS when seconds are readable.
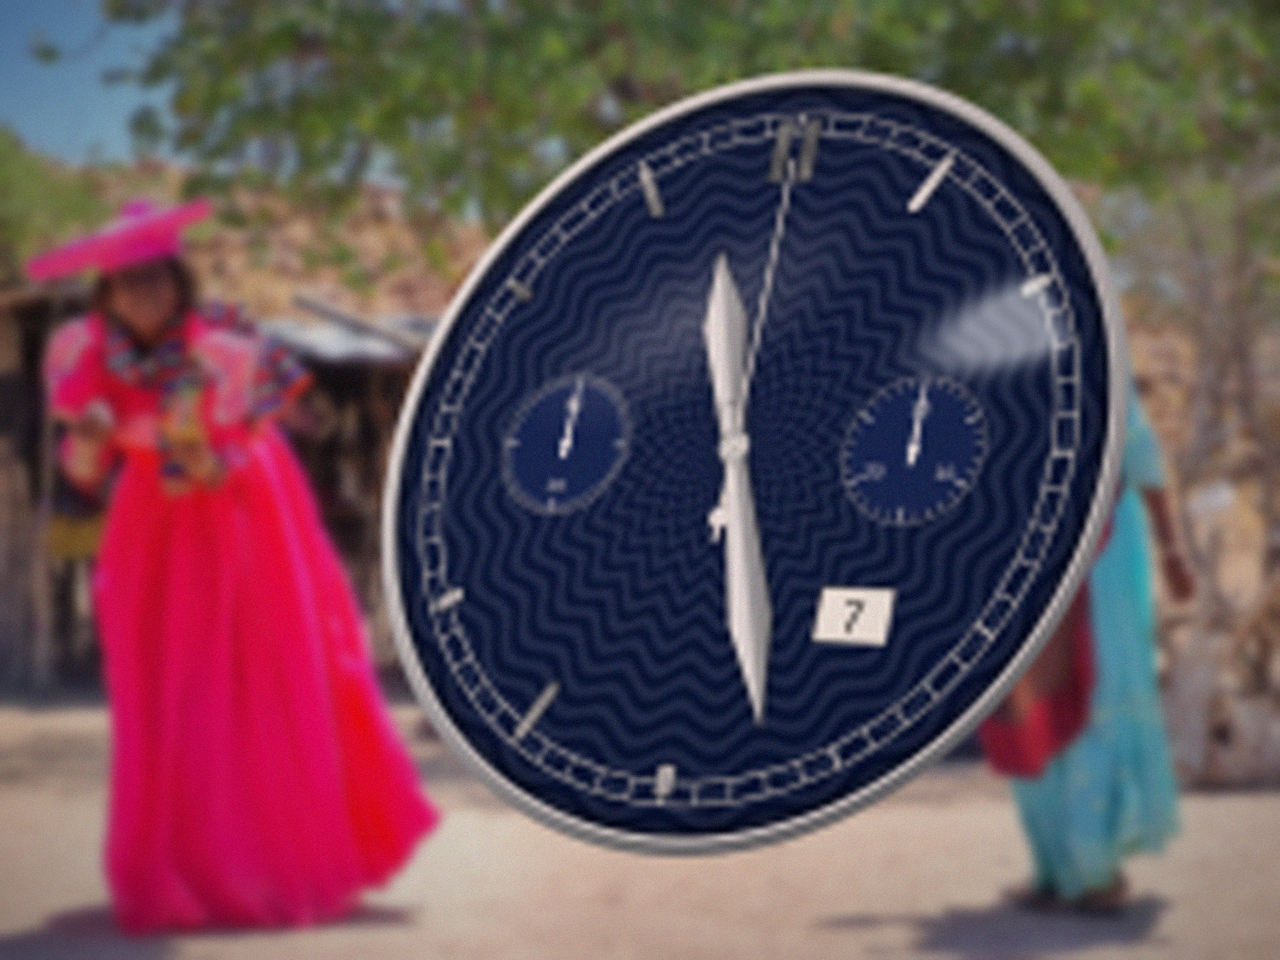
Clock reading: **11:27**
